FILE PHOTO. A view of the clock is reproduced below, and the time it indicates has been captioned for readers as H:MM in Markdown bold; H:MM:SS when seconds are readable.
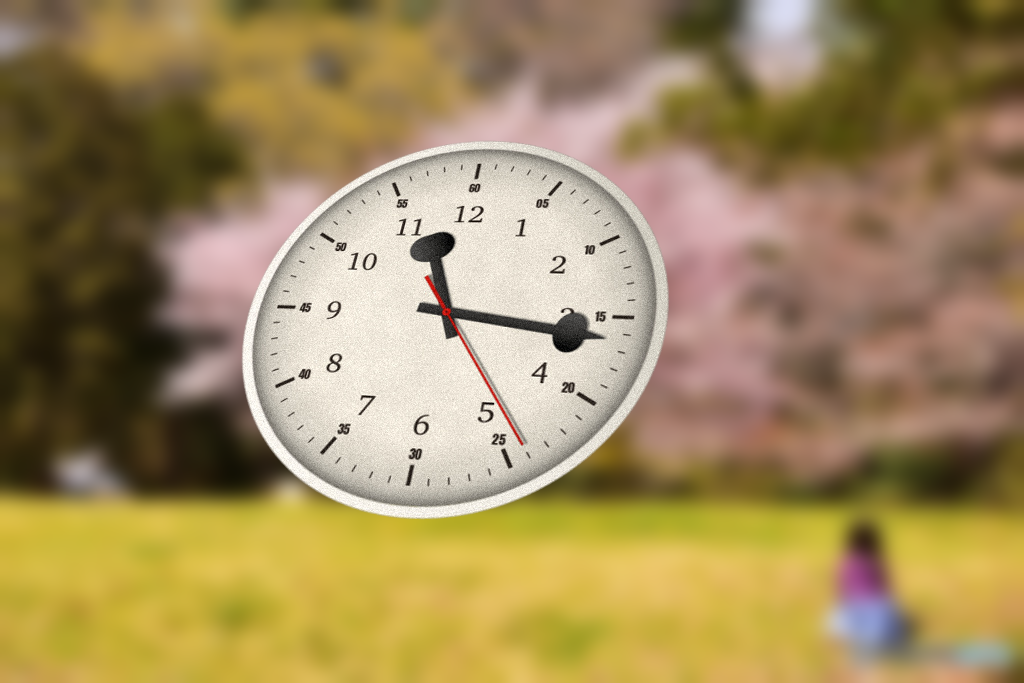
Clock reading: **11:16:24**
